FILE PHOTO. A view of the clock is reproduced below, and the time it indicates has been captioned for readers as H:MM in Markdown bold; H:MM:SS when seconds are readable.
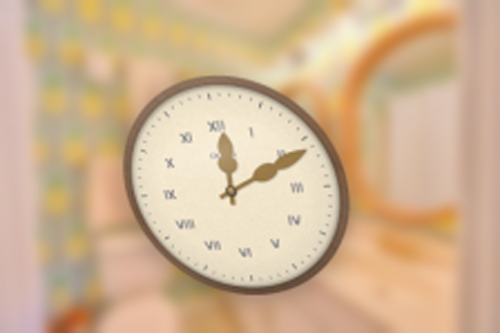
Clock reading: **12:11**
